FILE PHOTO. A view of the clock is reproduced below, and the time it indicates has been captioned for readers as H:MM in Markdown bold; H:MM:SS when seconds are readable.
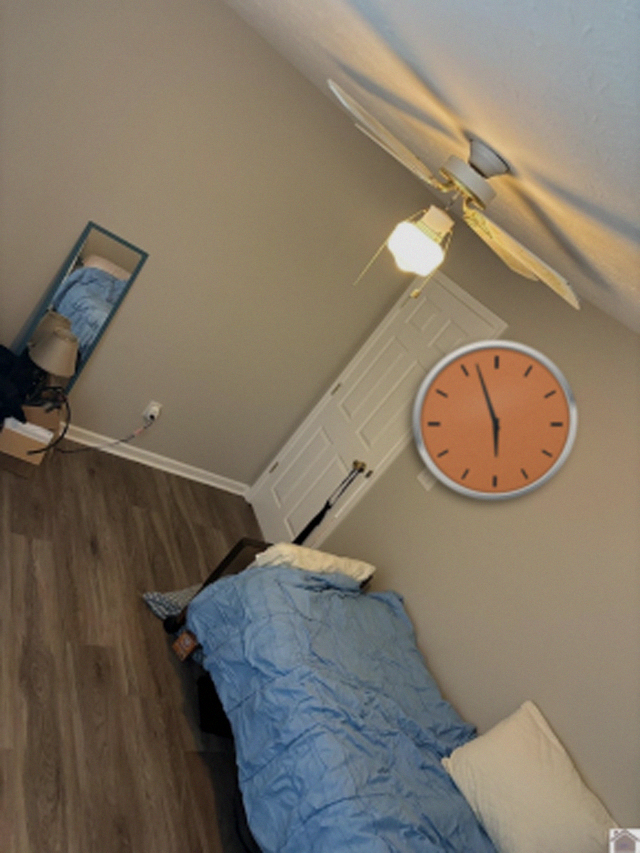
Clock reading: **5:57**
